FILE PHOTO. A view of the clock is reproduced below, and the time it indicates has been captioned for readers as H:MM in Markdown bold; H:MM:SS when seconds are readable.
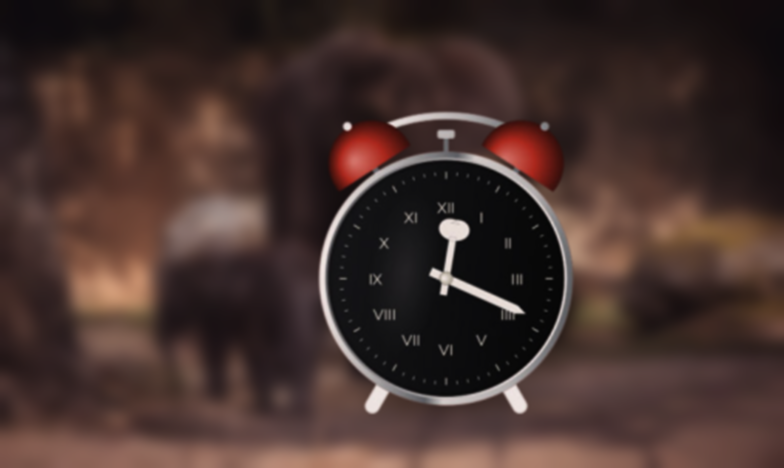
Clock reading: **12:19**
